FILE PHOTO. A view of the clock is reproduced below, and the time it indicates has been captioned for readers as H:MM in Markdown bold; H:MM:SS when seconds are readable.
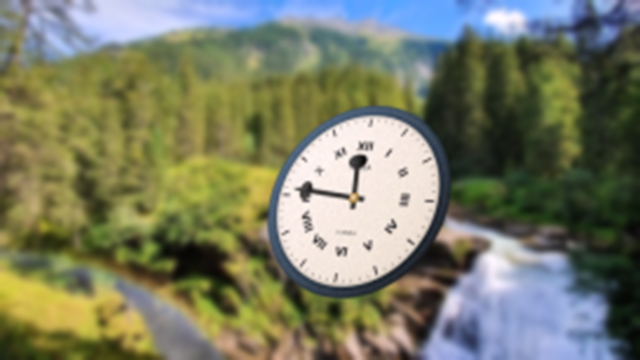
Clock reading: **11:46**
